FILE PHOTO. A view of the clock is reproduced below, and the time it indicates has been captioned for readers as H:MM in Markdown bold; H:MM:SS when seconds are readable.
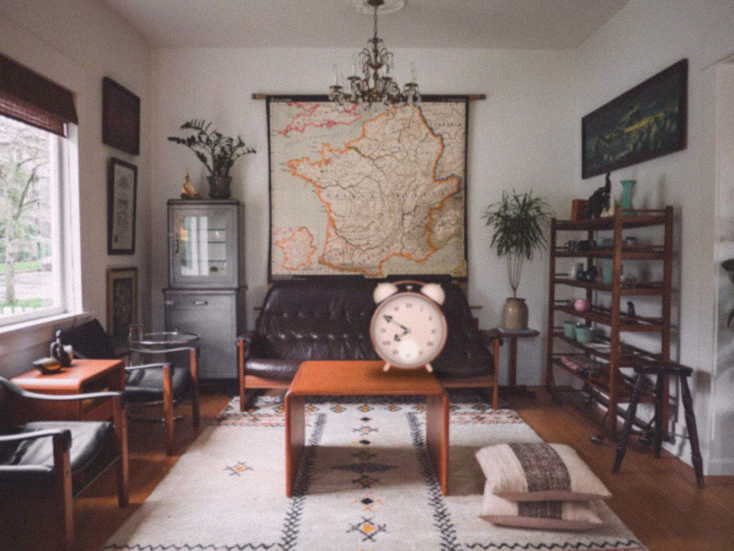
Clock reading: **7:50**
